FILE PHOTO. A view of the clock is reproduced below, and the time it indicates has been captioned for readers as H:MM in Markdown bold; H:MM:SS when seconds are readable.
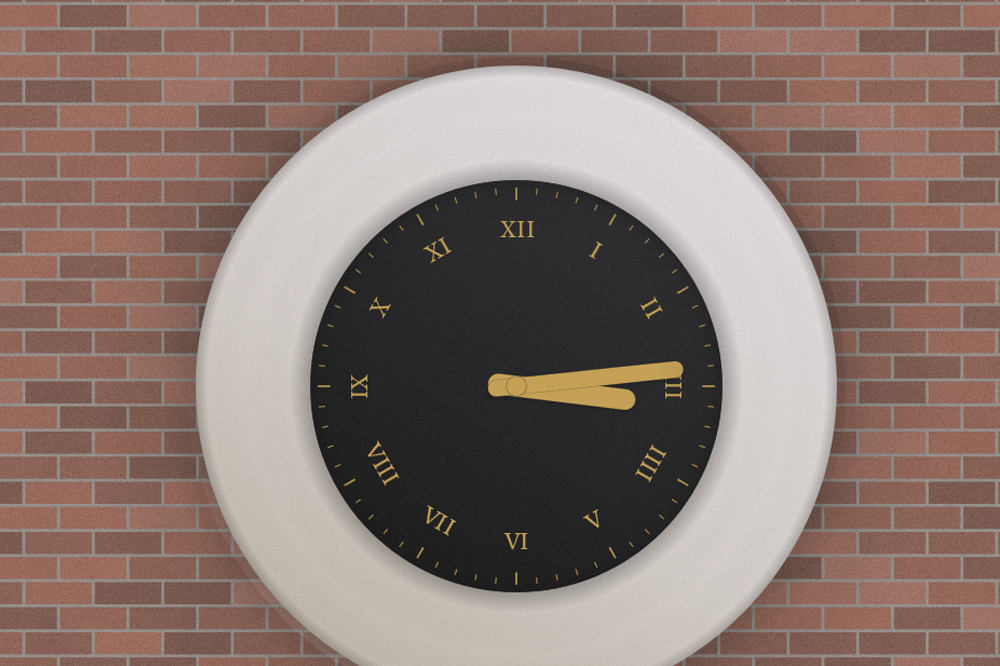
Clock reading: **3:14**
